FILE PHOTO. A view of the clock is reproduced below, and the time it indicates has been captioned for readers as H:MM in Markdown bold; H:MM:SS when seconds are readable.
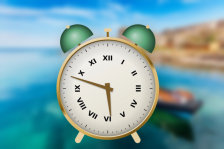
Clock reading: **5:48**
